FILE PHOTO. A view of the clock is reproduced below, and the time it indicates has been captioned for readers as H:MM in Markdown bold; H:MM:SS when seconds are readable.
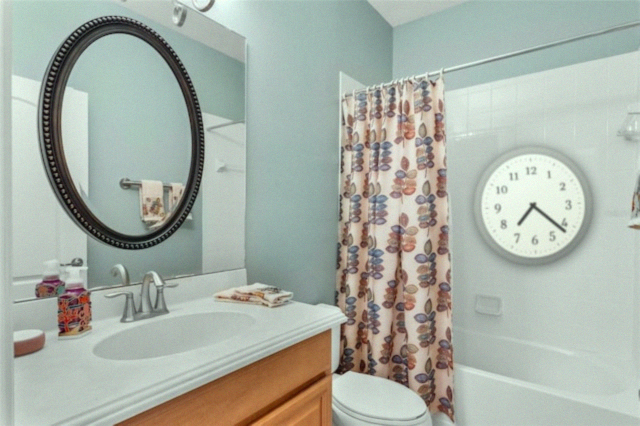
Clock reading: **7:22**
